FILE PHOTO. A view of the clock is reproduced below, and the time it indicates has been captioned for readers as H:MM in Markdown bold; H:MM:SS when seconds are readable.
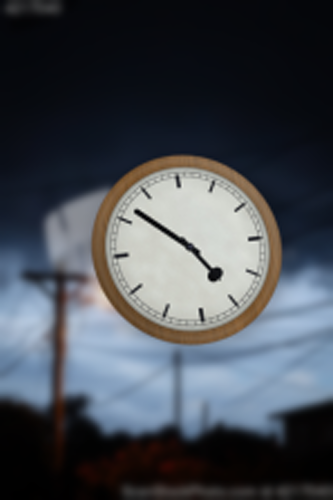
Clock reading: **4:52**
